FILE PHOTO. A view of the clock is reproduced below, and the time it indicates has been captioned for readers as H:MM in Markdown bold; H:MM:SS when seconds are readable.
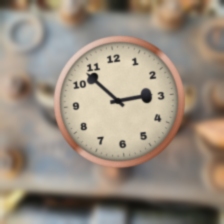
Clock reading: **2:53**
